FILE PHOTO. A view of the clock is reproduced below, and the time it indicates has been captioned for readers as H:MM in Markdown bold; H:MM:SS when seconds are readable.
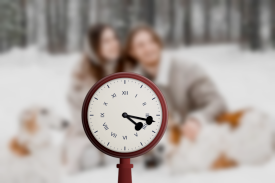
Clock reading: **4:17**
